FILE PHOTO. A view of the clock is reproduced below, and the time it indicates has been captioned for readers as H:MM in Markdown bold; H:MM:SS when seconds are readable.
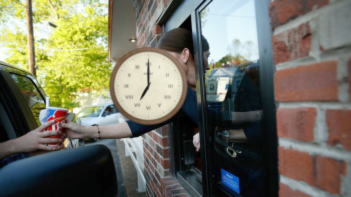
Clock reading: **7:00**
